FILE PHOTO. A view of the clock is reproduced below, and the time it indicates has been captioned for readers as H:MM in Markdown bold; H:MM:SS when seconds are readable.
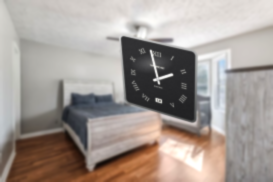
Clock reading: **1:58**
